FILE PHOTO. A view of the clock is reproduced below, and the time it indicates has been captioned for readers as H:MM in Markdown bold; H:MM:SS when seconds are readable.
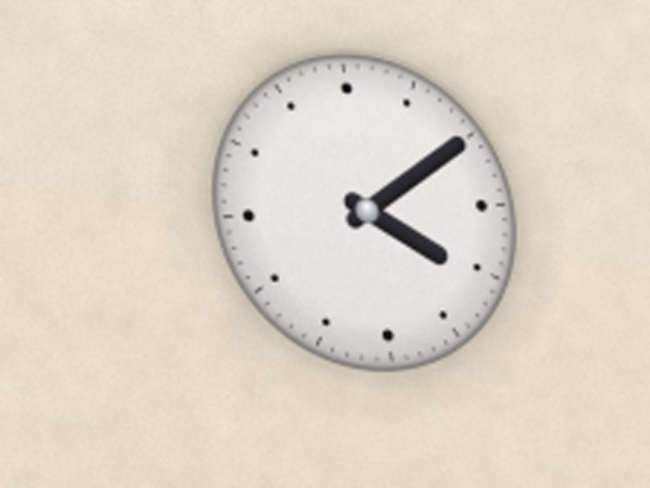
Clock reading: **4:10**
